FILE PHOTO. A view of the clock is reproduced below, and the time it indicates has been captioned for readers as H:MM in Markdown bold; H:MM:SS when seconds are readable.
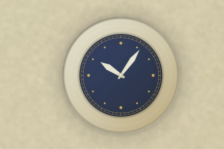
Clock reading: **10:06**
